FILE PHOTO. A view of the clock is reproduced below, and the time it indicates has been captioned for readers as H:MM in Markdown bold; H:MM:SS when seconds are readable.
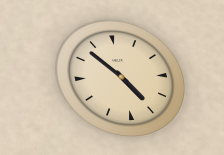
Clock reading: **4:53**
